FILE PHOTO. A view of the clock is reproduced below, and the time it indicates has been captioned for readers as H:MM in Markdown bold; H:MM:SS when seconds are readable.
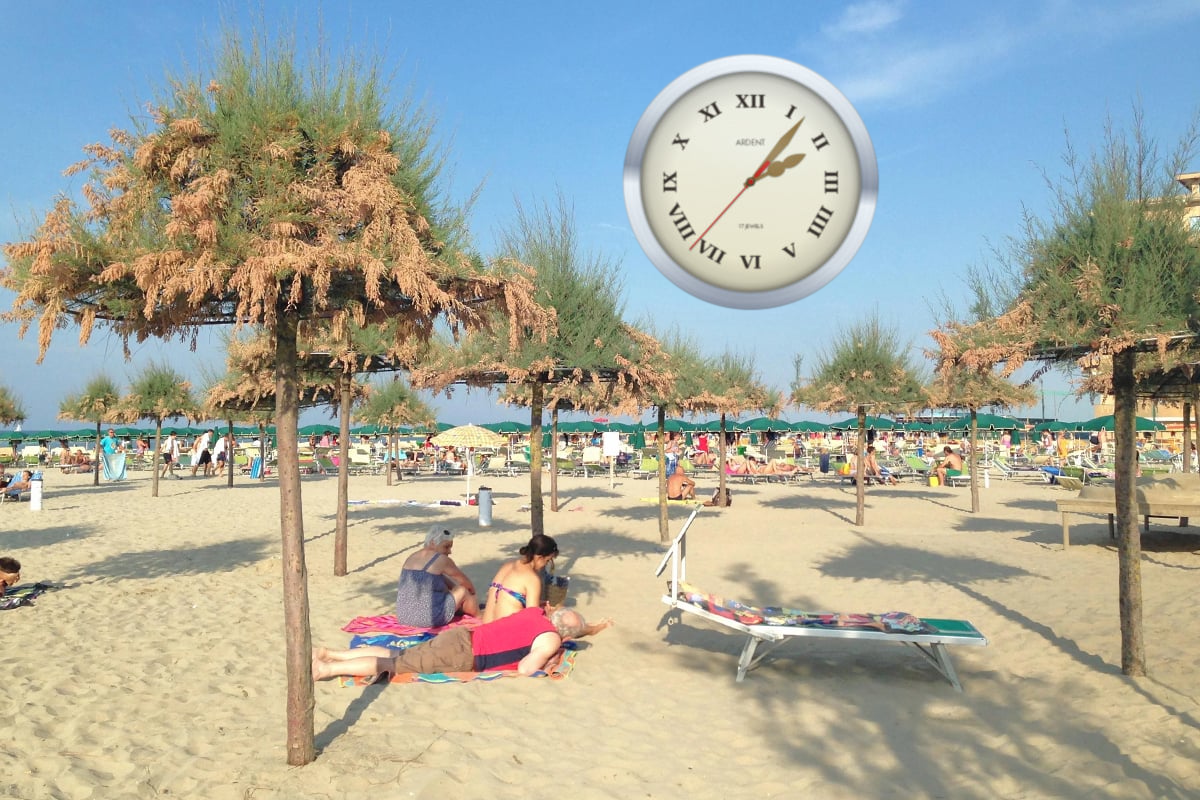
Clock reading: **2:06:37**
